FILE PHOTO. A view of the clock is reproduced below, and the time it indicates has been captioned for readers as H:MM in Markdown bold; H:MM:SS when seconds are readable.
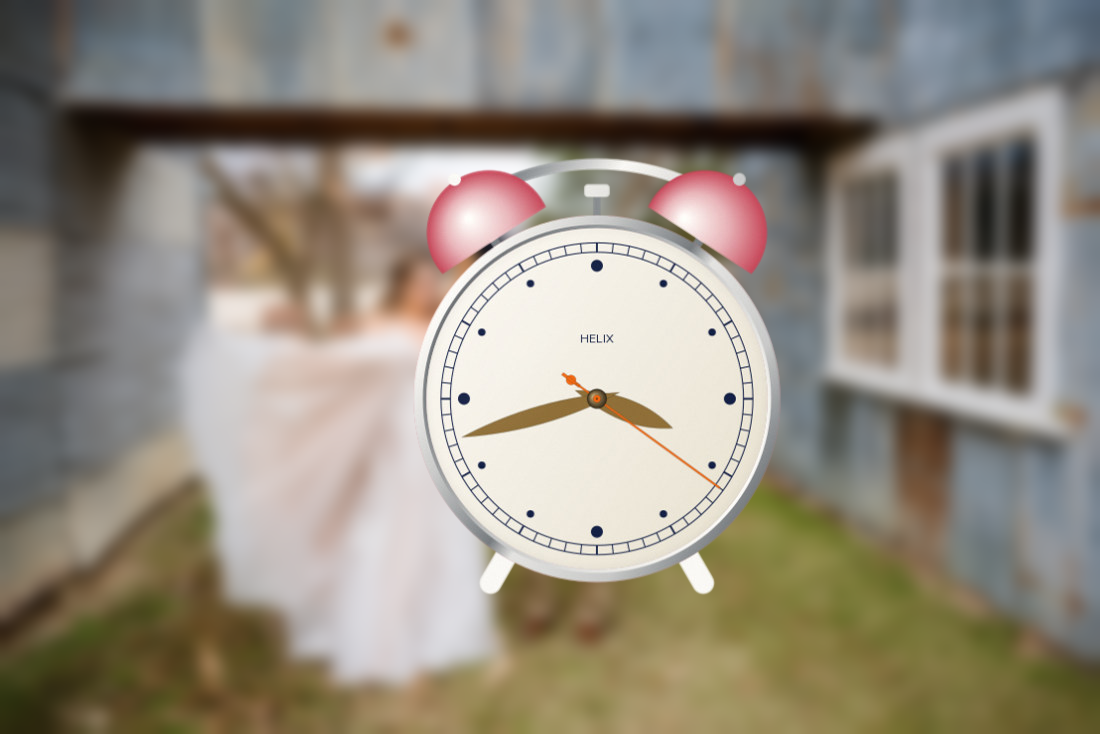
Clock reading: **3:42:21**
